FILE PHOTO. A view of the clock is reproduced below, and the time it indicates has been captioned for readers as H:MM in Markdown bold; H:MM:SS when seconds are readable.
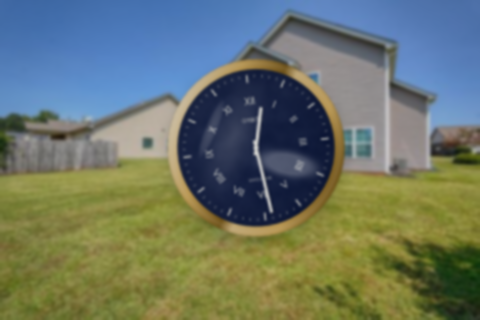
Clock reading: **12:29**
